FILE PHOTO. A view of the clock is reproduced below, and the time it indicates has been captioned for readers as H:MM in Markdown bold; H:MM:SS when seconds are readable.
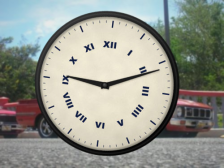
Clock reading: **9:11**
